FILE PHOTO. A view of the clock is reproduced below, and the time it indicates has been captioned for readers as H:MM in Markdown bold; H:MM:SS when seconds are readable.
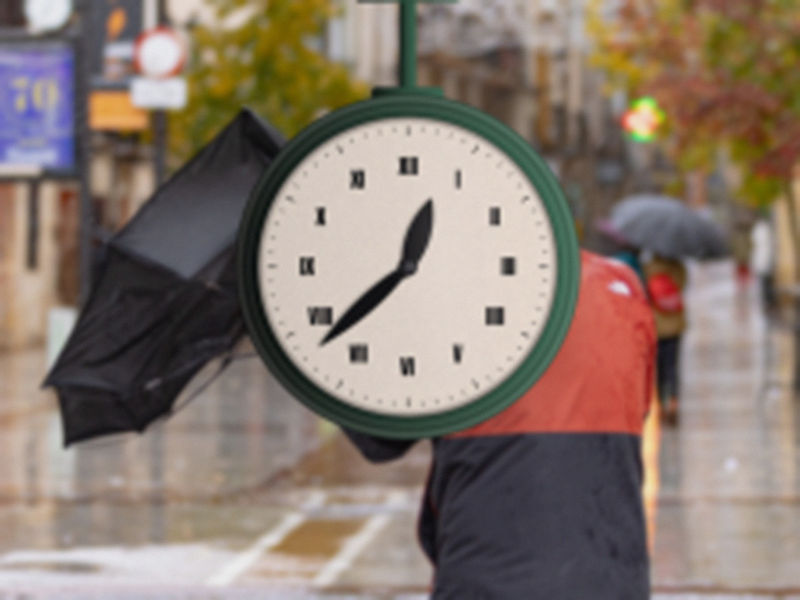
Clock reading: **12:38**
